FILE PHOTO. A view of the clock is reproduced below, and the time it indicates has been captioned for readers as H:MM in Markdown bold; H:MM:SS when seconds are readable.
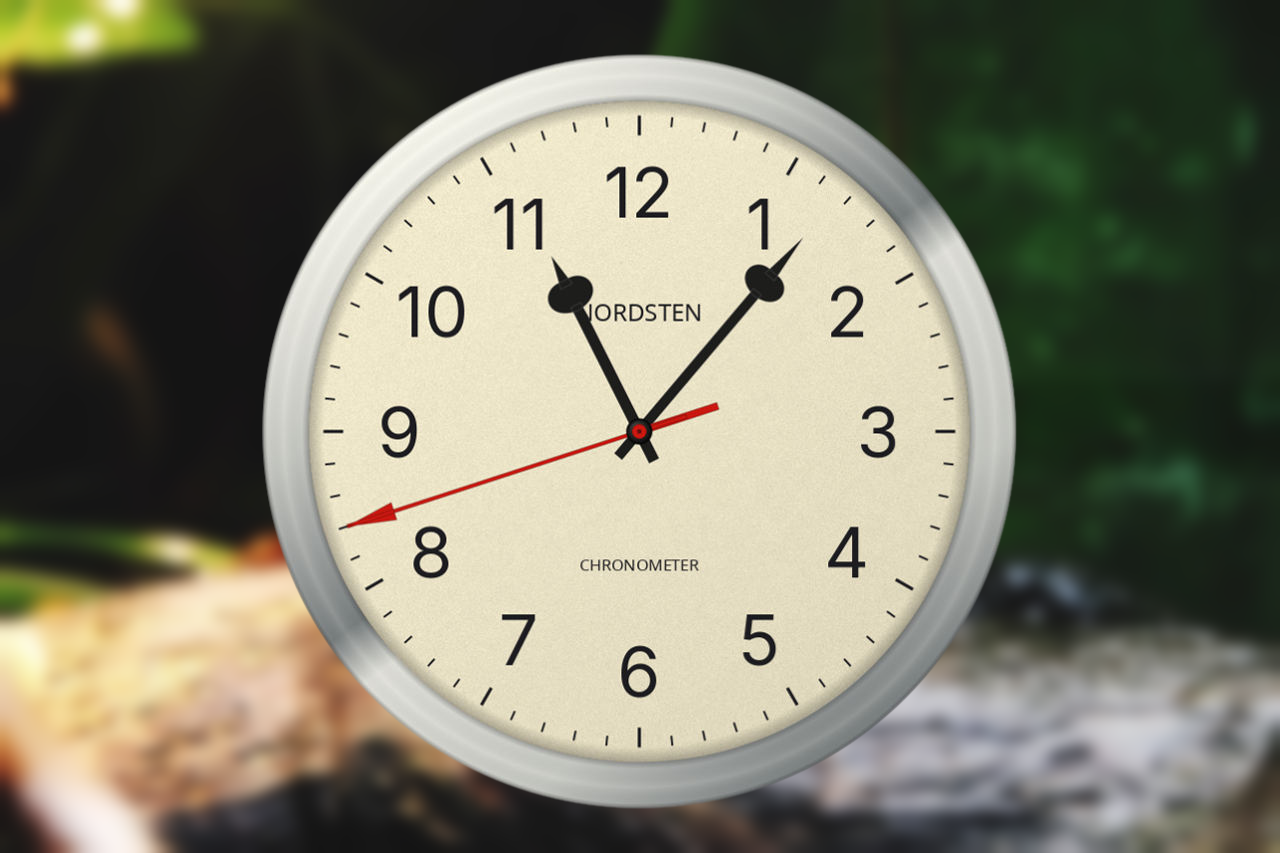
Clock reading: **11:06:42**
